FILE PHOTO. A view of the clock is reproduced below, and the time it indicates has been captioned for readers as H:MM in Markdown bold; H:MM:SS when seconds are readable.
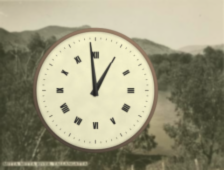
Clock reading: **12:59**
